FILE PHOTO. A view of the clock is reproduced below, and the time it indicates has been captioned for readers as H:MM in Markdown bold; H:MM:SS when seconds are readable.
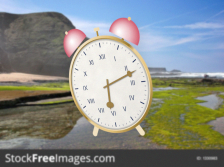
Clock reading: **6:12**
